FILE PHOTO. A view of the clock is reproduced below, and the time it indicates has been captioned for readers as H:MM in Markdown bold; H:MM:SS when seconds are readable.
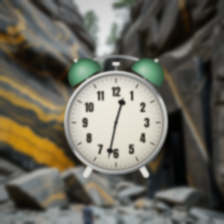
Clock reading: **12:32**
